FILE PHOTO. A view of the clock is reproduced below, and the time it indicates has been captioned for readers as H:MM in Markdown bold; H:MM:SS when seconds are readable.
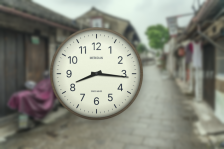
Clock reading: **8:16**
